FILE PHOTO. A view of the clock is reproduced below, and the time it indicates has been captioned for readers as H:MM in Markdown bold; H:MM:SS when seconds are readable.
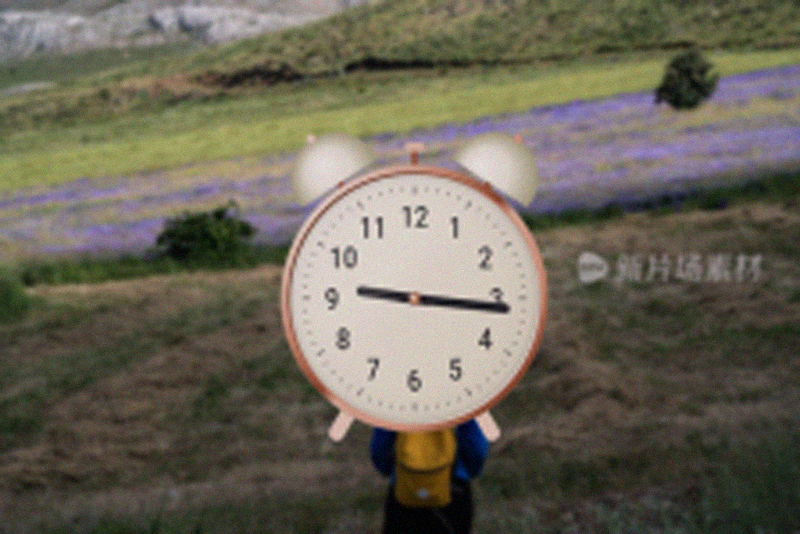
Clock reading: **9:16**
